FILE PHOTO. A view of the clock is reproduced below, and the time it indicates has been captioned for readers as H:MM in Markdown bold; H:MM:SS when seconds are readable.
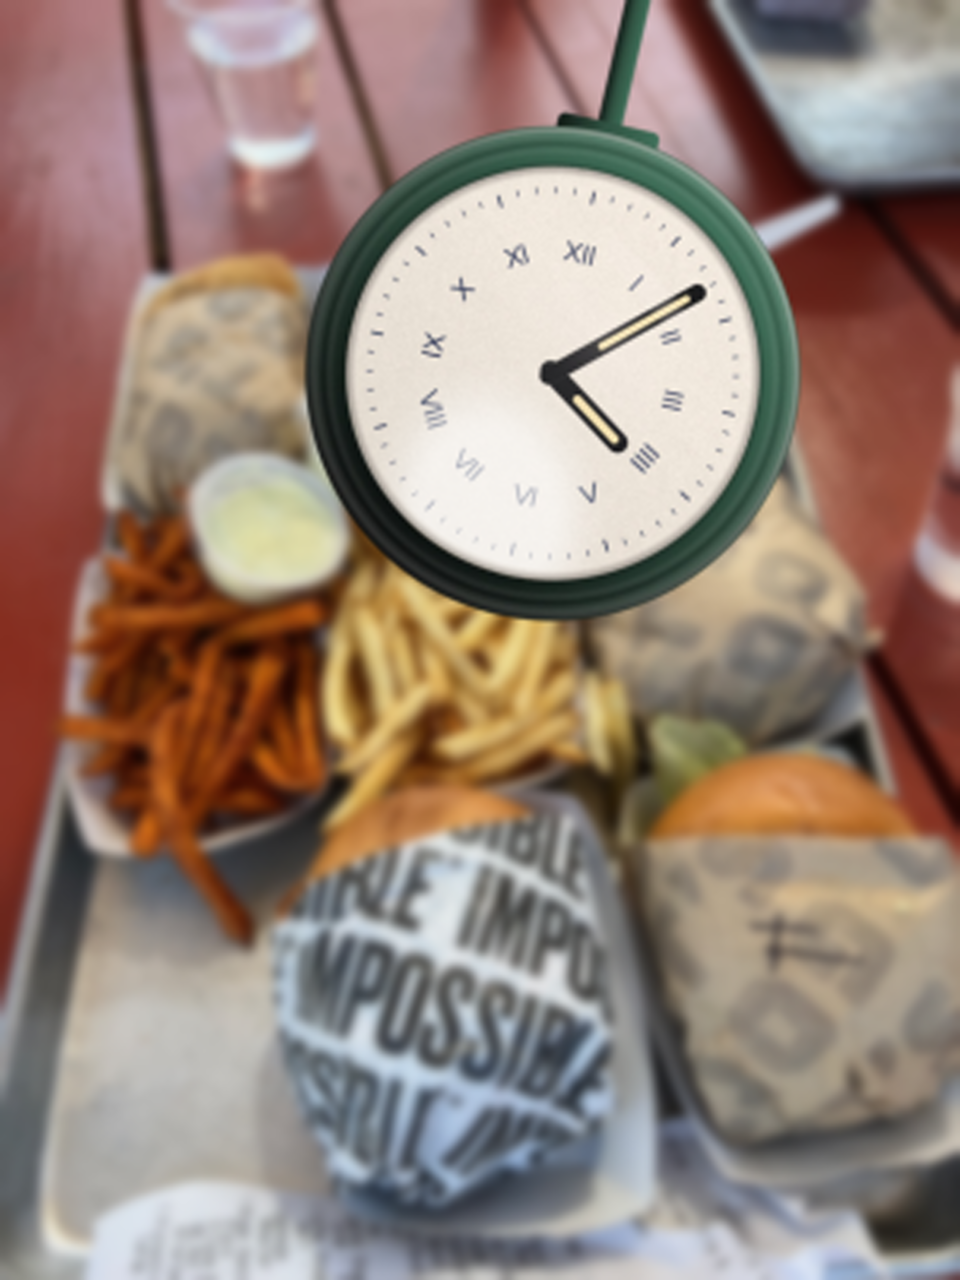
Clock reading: **4:08**
